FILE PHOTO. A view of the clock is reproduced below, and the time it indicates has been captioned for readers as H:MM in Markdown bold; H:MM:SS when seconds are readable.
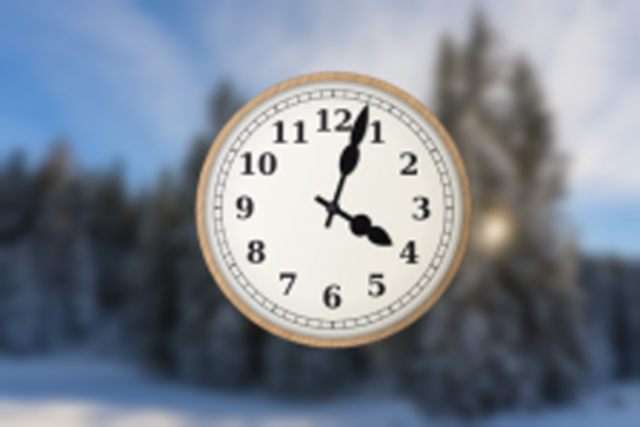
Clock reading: **4:03**
